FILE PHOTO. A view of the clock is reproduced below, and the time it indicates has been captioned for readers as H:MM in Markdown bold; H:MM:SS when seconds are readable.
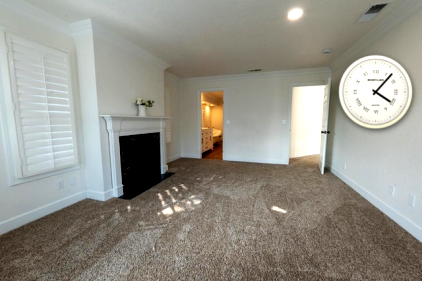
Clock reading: **4:07**
